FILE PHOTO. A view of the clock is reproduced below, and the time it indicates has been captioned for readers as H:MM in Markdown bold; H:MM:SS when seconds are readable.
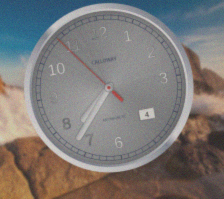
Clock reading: **7:36:54**
